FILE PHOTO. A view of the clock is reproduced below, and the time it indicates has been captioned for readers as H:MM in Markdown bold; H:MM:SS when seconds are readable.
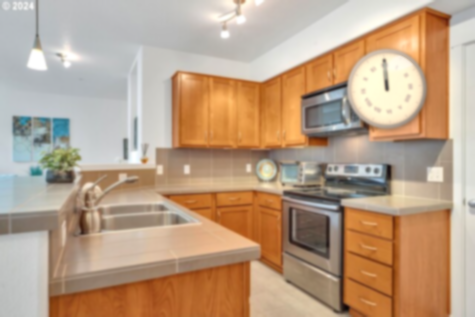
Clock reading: **12:00**
